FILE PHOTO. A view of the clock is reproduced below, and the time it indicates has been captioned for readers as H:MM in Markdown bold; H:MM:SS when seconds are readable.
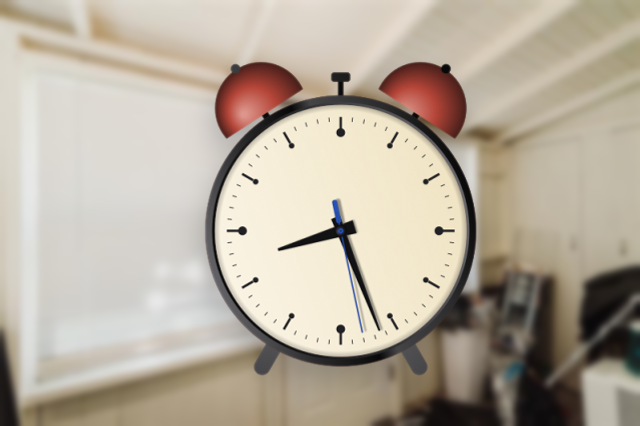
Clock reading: **8:26:28**
